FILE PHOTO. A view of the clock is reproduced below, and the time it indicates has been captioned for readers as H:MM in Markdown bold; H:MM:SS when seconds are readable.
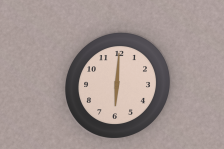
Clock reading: **6:00**
